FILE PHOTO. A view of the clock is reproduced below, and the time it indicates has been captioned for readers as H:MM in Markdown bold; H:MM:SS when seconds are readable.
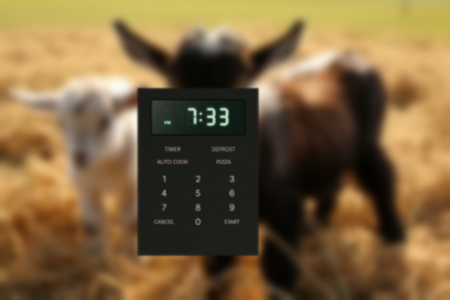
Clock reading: **7:33**
